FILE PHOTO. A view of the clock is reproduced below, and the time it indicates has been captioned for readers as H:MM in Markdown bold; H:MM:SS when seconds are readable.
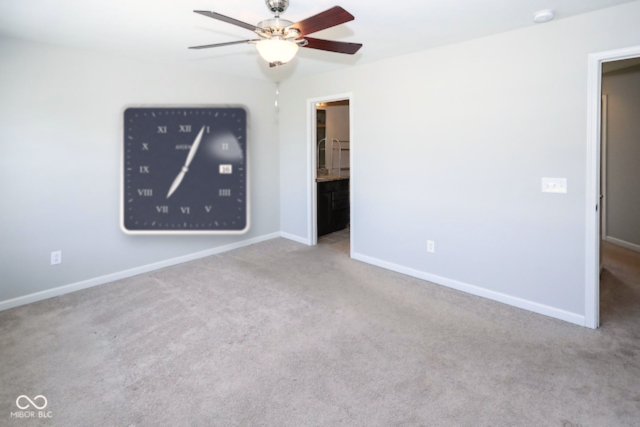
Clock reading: **7:04**
